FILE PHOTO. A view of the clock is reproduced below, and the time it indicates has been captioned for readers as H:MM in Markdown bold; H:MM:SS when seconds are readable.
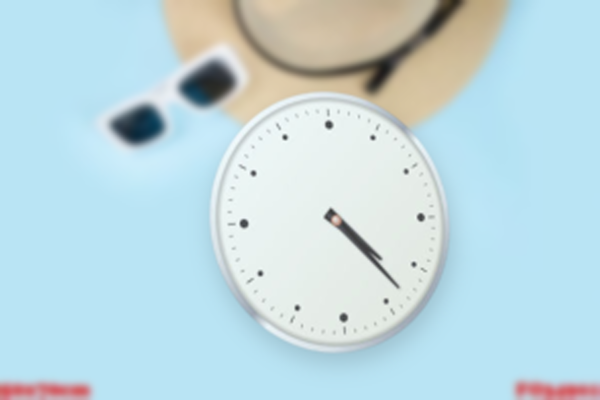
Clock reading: **4:23**
